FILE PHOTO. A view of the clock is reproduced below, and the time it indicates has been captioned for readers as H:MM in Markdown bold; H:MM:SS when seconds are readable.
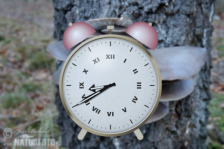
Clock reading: **8:40**
